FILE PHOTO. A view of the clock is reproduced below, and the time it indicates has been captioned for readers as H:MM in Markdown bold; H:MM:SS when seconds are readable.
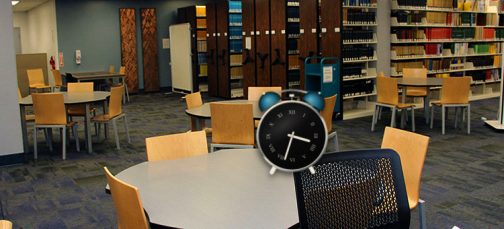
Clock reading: **3:33**
